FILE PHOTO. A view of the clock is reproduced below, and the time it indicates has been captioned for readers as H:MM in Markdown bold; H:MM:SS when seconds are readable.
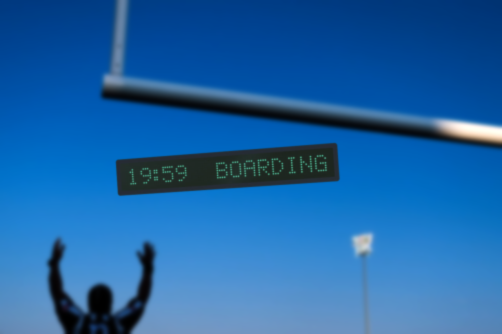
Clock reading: **19:59**
